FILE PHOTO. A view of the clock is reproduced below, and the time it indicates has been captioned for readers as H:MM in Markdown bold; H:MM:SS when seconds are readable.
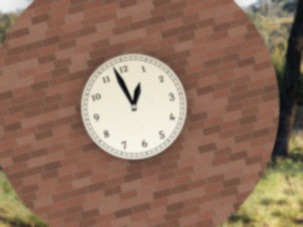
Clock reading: **12:58**
